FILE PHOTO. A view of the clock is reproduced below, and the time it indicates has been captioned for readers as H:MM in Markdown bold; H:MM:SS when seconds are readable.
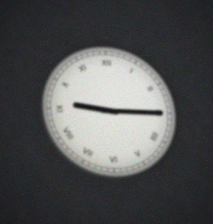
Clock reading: **9:15**
